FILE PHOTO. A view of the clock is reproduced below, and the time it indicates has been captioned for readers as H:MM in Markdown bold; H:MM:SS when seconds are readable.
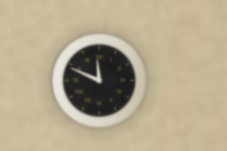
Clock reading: **11:49**
